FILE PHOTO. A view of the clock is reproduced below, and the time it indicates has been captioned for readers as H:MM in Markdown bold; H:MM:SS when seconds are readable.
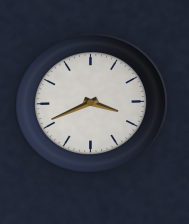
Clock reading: **3:41**
